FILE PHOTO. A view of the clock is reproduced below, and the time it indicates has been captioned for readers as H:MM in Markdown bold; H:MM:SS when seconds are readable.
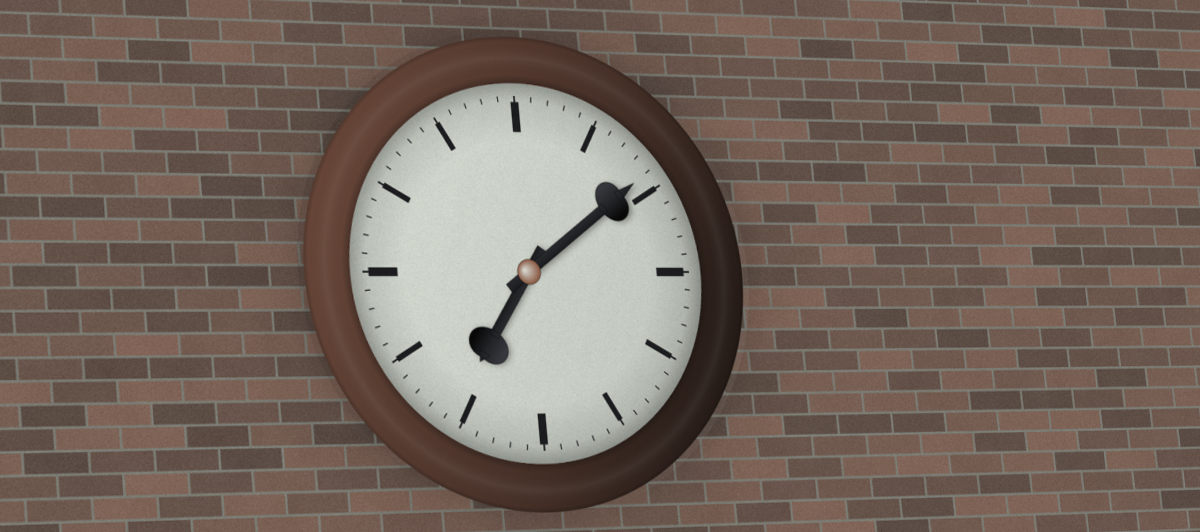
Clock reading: **7:09**
